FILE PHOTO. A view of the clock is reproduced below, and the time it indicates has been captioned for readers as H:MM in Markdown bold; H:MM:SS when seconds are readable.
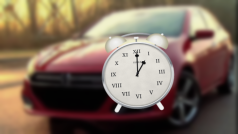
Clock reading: **1:00**
